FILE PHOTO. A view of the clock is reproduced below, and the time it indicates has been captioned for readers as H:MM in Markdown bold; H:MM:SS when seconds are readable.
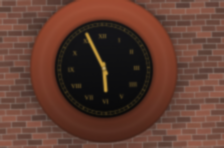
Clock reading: **5:56**
